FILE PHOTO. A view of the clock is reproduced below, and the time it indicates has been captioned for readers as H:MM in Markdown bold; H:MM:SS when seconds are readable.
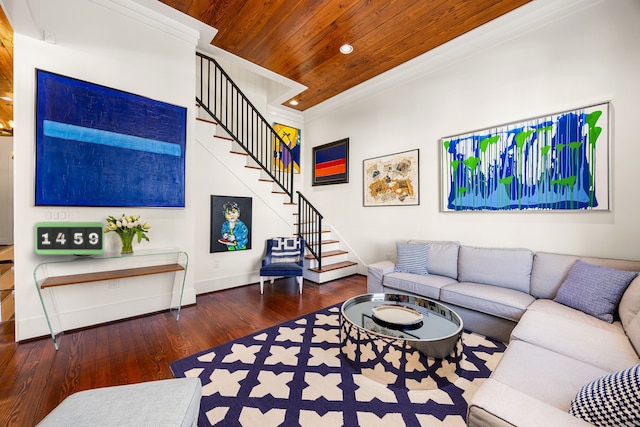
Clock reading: **14:59**
